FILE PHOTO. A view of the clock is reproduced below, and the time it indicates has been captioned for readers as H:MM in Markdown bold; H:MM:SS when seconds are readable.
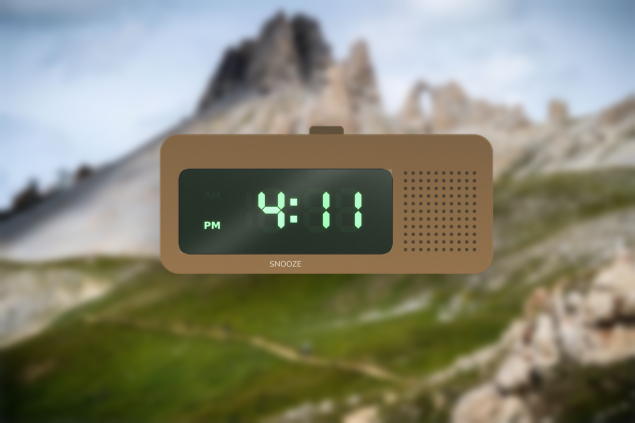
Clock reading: **4:11**
